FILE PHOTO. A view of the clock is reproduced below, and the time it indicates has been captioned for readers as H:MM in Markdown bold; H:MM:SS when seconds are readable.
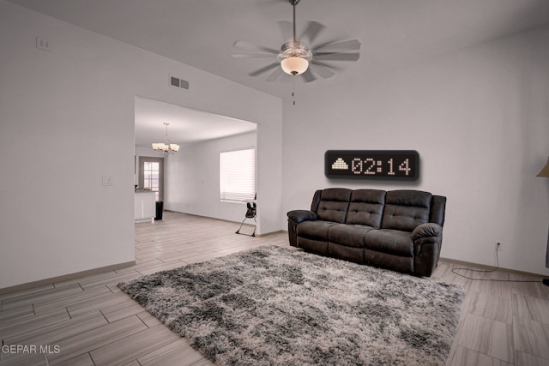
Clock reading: **2:14**
